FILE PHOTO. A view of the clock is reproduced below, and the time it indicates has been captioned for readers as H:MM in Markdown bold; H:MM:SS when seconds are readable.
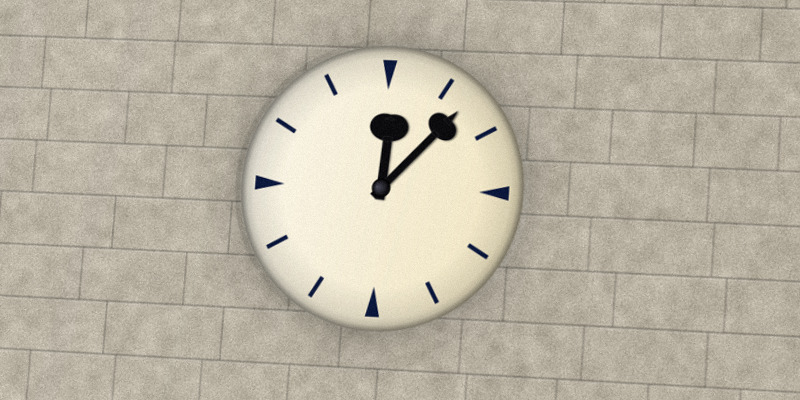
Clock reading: **12:07**
